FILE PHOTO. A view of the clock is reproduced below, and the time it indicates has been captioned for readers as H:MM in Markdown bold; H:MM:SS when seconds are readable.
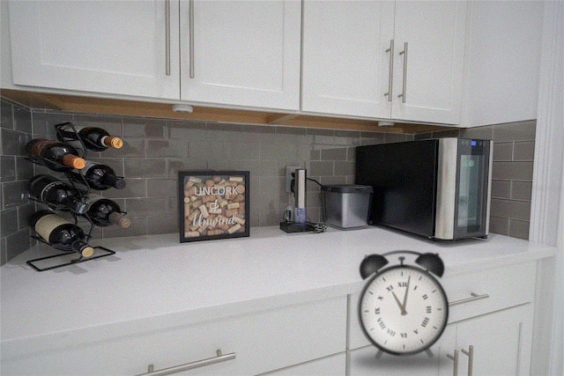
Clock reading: **11:02**
